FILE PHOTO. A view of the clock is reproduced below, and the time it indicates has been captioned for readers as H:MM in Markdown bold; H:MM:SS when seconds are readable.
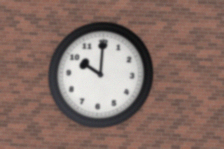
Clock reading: **10:00**
